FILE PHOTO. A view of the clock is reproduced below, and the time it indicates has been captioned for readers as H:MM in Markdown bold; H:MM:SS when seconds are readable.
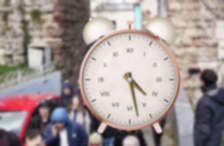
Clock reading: **4:28**
